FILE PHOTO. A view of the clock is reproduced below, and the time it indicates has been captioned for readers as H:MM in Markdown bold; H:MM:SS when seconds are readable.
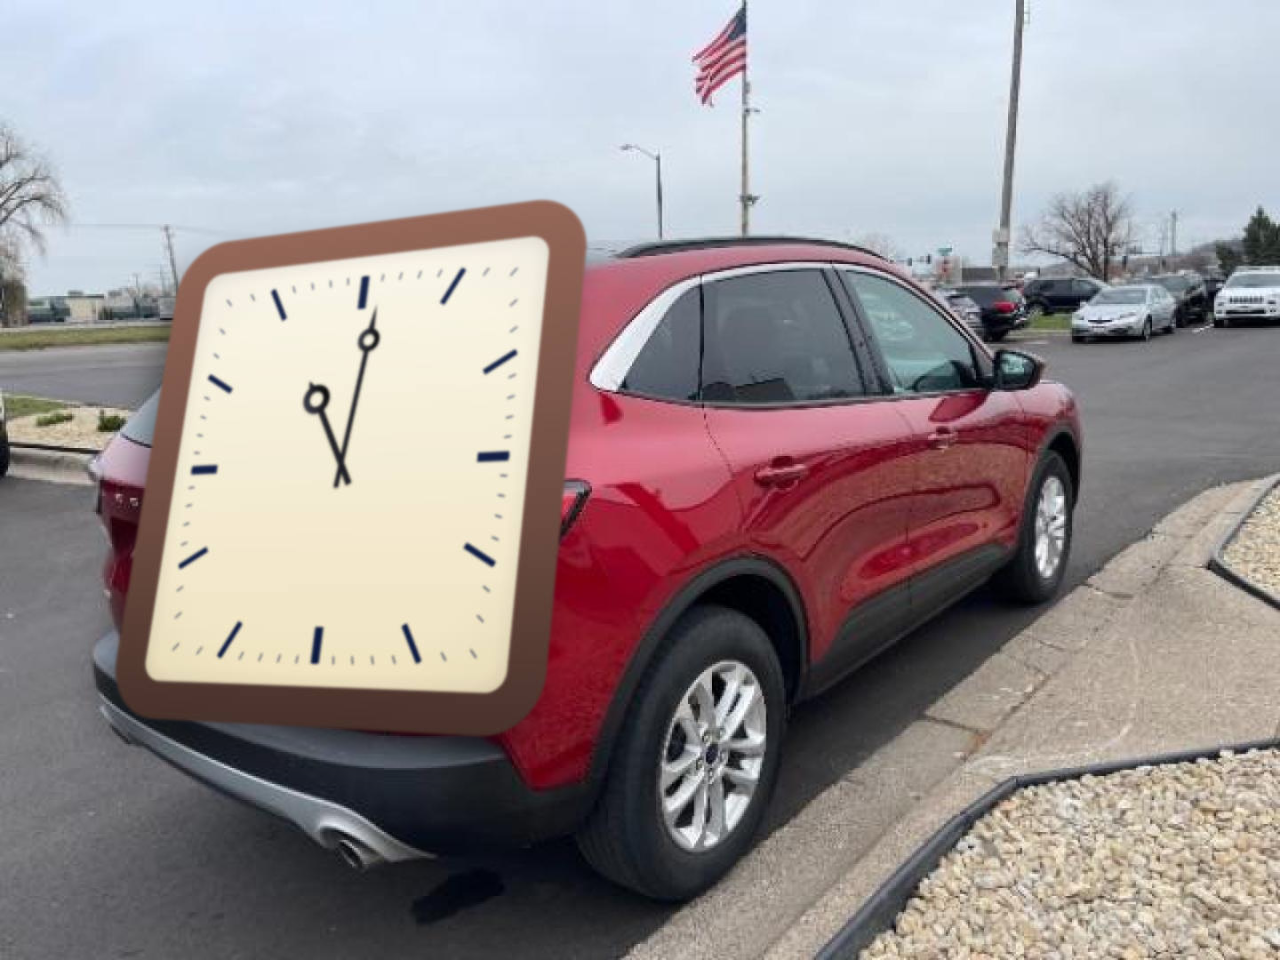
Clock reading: **11:01**
